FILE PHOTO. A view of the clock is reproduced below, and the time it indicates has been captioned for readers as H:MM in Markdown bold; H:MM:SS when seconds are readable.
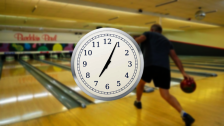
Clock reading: **7:04**
